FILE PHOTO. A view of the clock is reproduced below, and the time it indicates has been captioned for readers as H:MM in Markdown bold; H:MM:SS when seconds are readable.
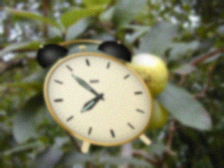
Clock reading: **7:54**
